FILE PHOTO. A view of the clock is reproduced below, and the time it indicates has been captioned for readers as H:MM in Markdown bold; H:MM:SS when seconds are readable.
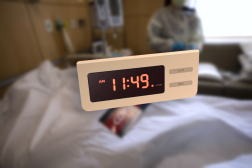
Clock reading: **11:49**
